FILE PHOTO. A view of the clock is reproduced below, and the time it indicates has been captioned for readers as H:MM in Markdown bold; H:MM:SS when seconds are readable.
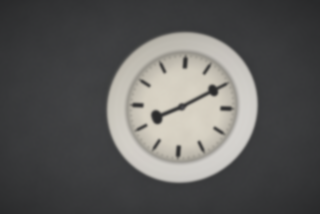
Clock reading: **8:10**
